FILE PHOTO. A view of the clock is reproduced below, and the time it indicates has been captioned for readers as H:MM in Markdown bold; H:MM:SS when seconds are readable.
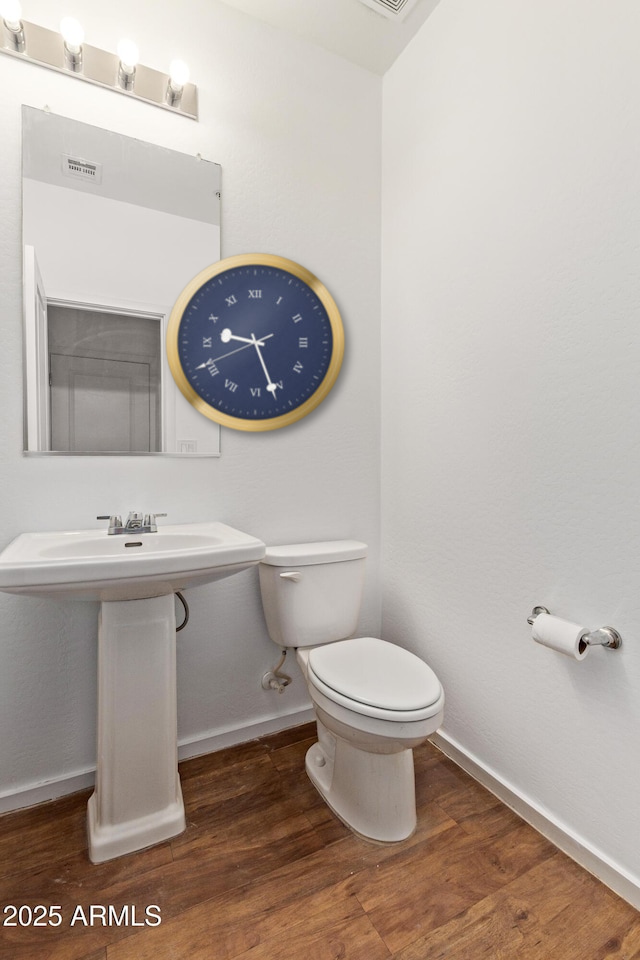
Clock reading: **9:26:41**
